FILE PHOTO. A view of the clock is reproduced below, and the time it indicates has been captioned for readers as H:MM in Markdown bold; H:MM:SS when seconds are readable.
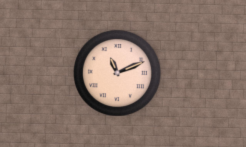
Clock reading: **11:11**
